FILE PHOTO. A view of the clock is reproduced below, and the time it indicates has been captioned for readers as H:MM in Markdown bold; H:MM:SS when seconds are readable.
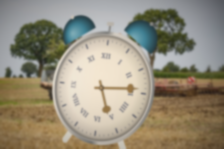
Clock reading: **5:14**
